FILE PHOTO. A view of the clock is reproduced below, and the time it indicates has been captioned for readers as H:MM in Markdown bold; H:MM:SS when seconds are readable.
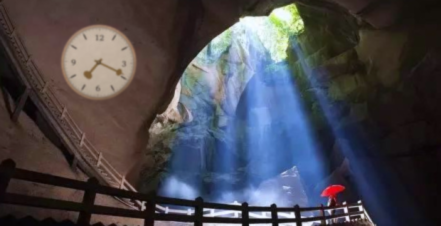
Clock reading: **7:19**
